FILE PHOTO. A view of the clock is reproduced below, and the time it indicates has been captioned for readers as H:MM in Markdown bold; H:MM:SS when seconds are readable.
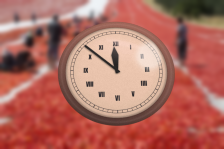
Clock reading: **11:52**
